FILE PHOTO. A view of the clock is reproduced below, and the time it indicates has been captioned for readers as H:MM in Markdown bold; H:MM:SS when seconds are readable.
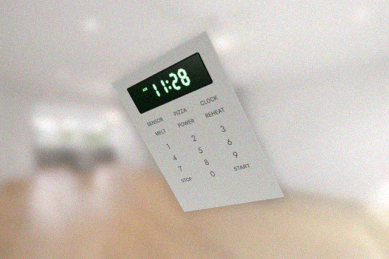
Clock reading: **11:28**
